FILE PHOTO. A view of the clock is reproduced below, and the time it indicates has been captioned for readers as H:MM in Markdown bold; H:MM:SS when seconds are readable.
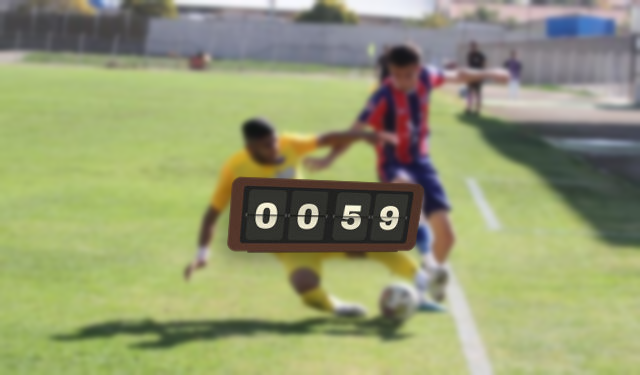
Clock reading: **0:59**
